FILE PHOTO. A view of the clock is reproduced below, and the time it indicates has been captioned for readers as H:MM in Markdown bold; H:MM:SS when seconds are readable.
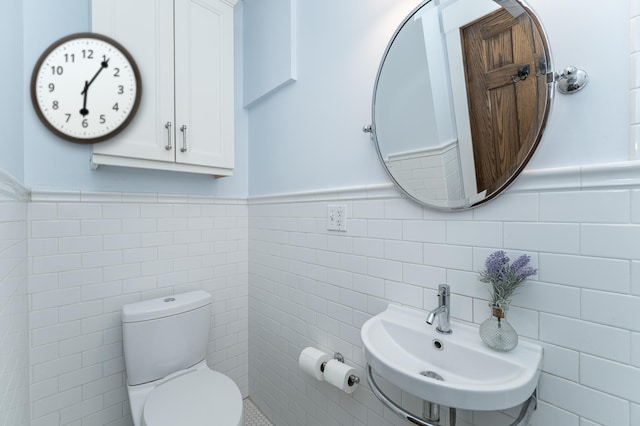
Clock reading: **6:06**
